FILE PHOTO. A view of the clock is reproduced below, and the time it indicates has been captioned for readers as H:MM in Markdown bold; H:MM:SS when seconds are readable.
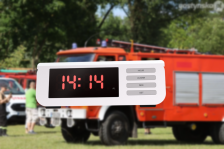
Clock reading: **14:14**
